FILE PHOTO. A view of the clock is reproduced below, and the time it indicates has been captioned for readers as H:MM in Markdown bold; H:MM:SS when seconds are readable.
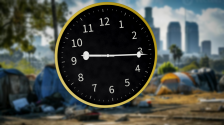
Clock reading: **9:16**
